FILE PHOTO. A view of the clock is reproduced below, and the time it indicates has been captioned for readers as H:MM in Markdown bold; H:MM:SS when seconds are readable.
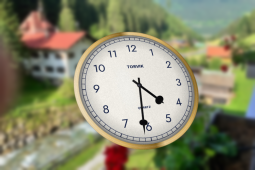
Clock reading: **4:31**
